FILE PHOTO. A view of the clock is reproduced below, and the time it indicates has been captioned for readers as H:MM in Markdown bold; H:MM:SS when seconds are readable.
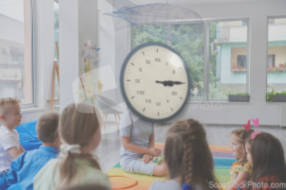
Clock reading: **3:15**
